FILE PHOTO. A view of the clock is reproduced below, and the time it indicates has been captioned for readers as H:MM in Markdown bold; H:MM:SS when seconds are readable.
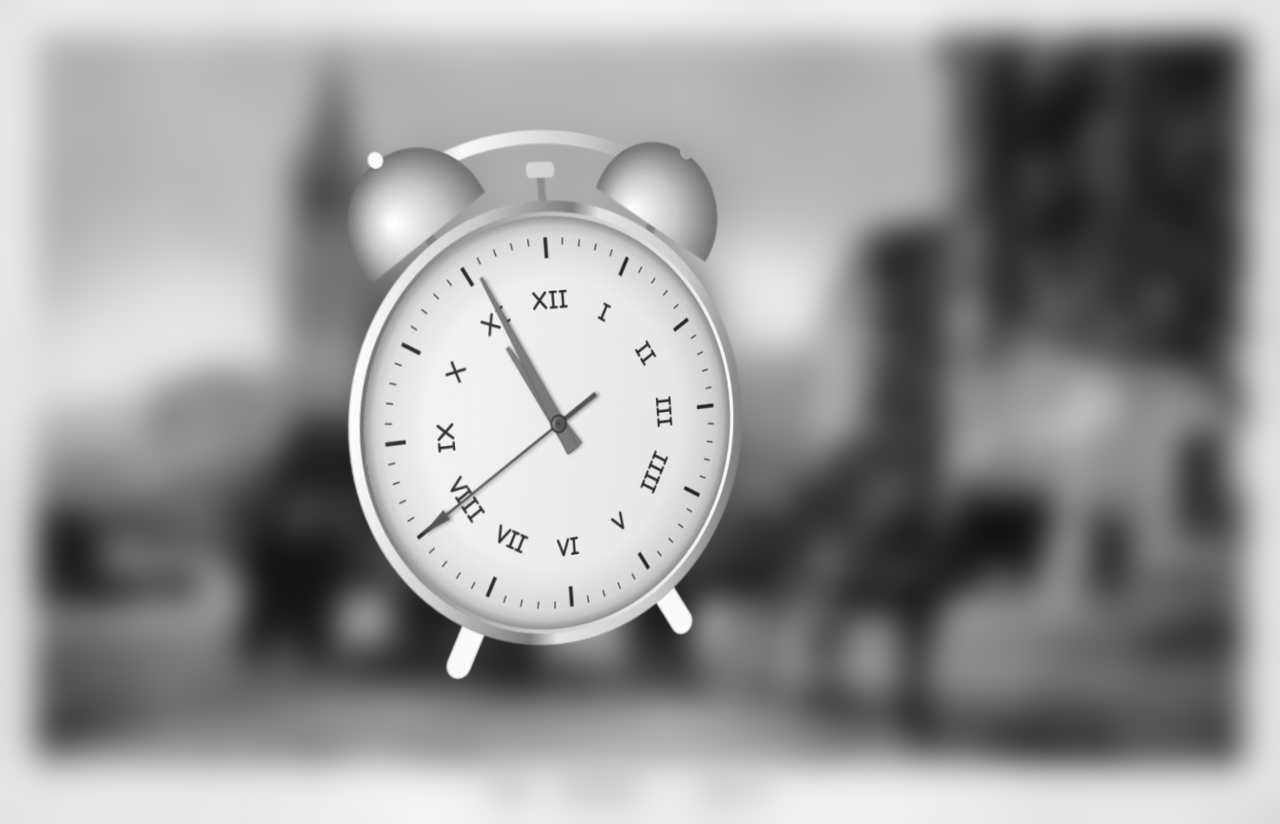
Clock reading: **10:55:40**
